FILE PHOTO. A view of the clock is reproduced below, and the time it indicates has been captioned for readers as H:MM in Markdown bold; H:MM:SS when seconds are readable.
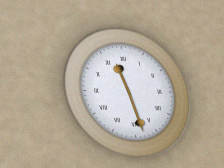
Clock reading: **11:28**
